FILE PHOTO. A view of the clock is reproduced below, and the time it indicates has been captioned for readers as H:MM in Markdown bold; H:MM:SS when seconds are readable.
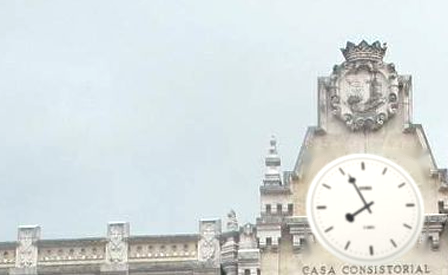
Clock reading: **7:56**
